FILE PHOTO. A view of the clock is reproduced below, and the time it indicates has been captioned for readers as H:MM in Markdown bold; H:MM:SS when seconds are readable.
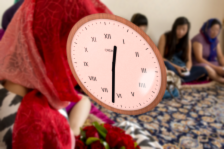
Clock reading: **12:32**
